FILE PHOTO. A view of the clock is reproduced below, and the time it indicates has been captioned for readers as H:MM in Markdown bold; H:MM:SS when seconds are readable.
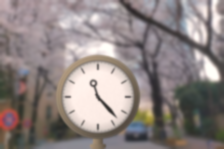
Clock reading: **11:23**
